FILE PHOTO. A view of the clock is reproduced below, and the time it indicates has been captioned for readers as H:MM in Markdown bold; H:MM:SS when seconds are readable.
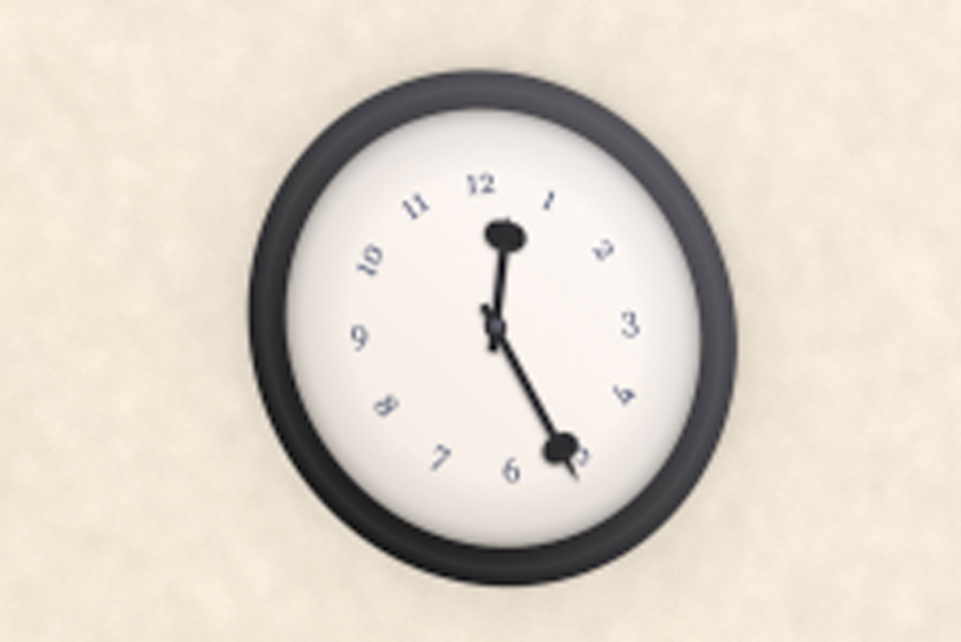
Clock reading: **12:26**
